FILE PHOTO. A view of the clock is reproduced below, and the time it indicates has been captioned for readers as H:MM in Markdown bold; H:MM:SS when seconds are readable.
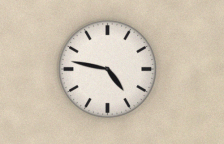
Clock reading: **4:47**
